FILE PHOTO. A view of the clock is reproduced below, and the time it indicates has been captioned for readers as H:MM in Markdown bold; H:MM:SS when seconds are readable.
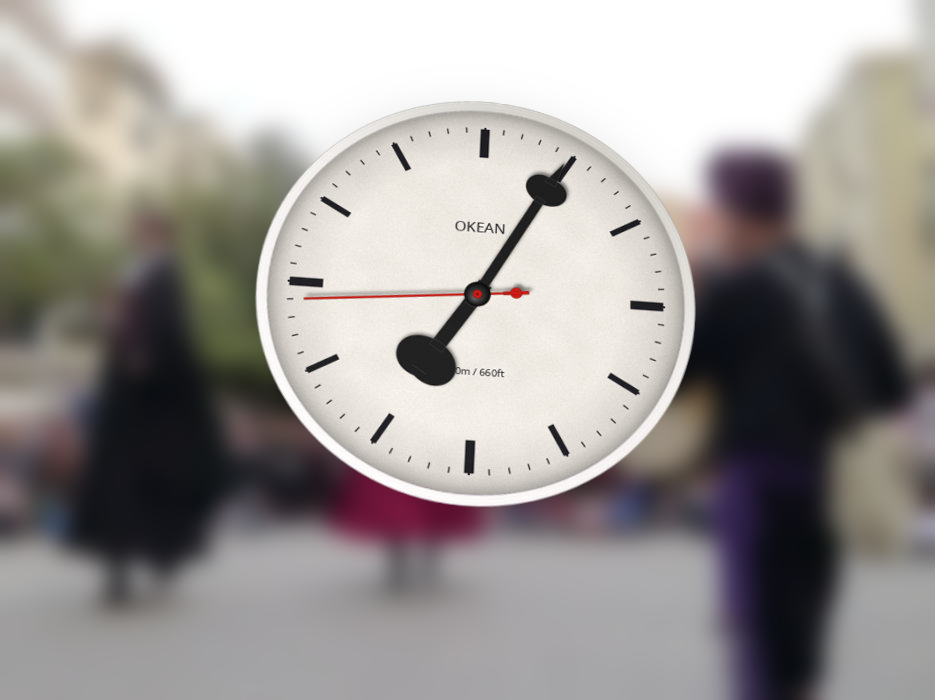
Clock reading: **7:04:44**
